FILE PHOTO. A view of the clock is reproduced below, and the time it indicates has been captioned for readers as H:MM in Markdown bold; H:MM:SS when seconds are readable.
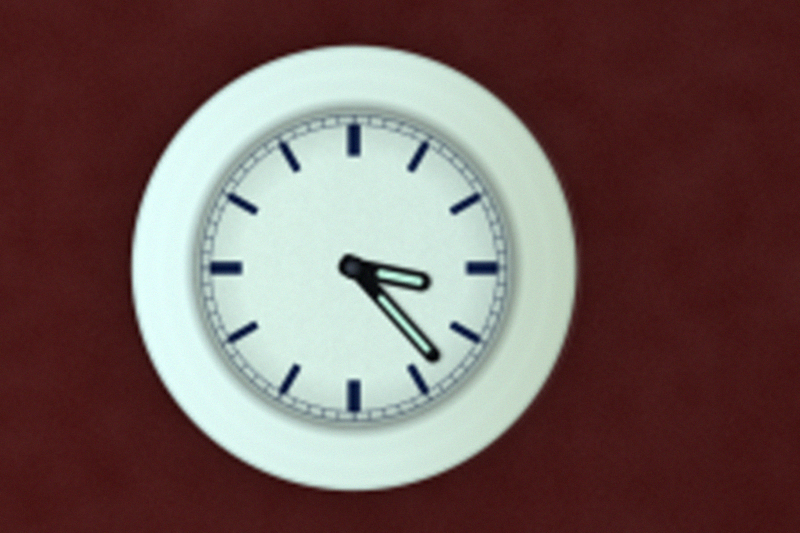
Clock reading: **3:23**
